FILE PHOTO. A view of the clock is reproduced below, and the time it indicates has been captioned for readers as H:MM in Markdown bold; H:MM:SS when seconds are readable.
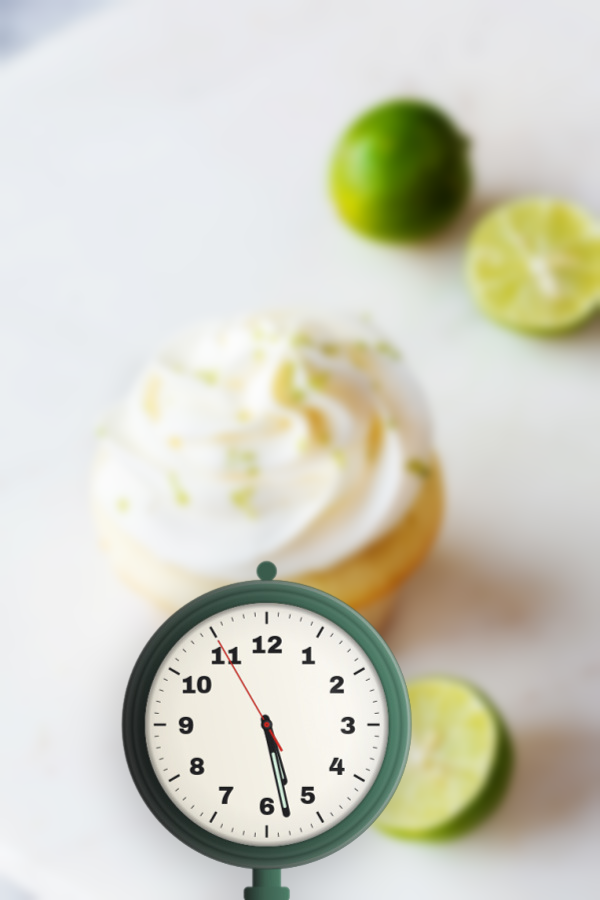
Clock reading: **5:27:55**
